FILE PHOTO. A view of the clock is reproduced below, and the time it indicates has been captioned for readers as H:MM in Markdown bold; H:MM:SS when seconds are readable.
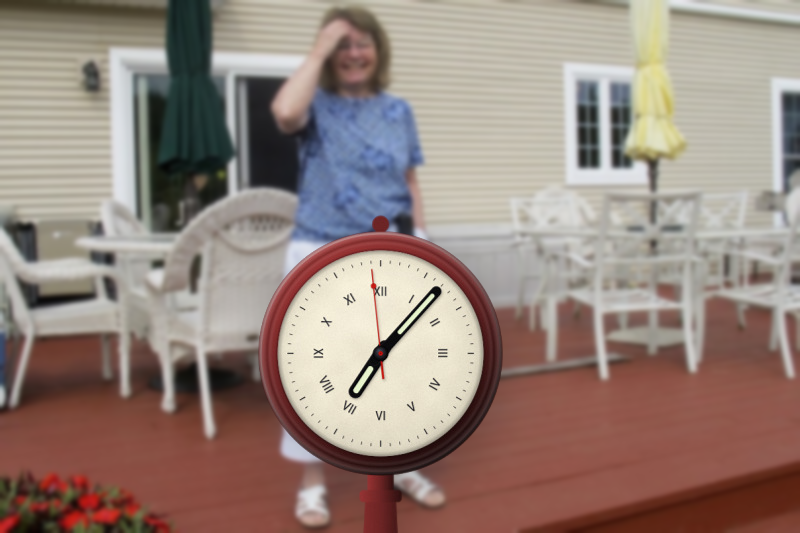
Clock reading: **7:06:59**
